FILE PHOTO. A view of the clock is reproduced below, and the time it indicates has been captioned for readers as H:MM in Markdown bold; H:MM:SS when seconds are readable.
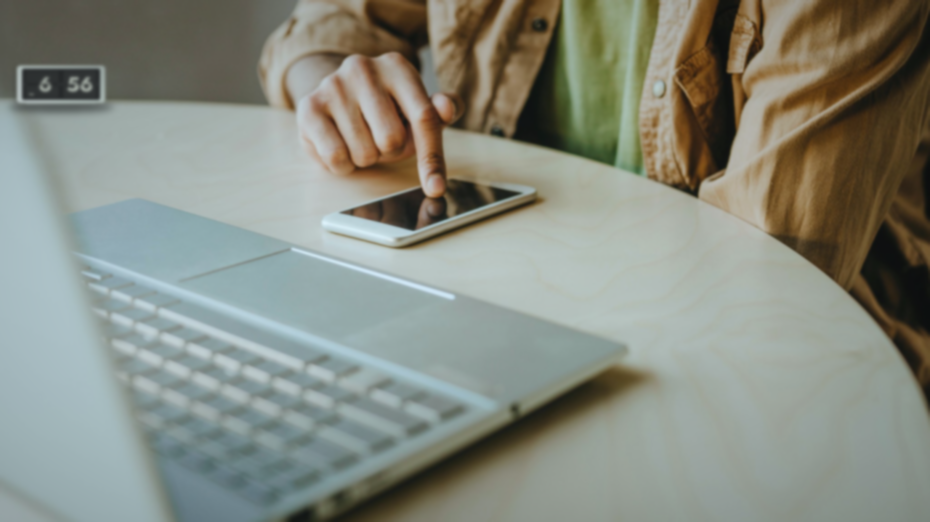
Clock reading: **6:56**
